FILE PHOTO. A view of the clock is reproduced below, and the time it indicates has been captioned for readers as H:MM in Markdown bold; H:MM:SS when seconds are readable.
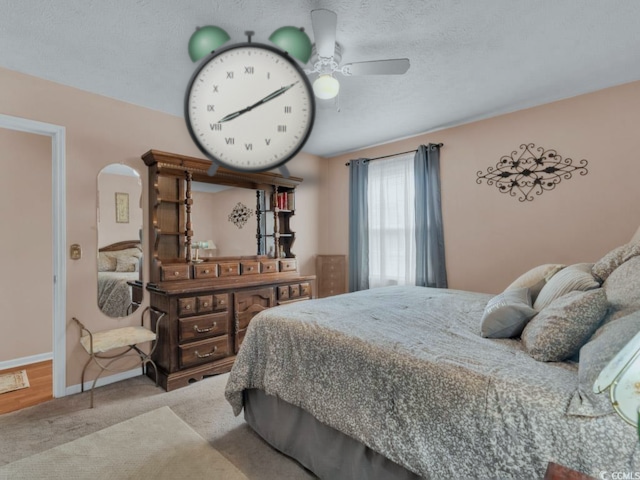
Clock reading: **8:10**
